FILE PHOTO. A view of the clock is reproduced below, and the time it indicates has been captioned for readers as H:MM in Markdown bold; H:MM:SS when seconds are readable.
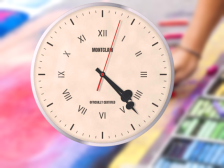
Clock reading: **4:23:03**
